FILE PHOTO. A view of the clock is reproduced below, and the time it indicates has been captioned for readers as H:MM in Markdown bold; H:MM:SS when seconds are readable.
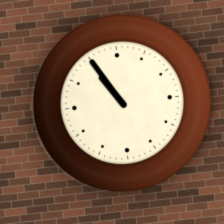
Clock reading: **10:55**
